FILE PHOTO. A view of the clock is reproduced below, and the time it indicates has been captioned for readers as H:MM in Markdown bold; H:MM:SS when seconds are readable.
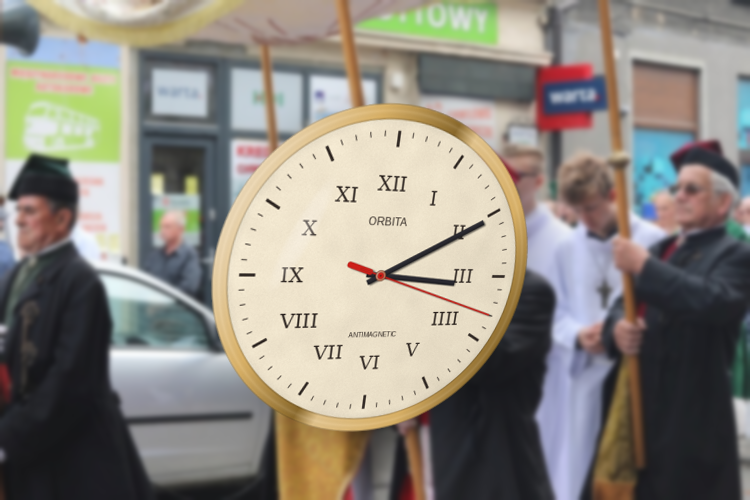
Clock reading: **3:10:18**
